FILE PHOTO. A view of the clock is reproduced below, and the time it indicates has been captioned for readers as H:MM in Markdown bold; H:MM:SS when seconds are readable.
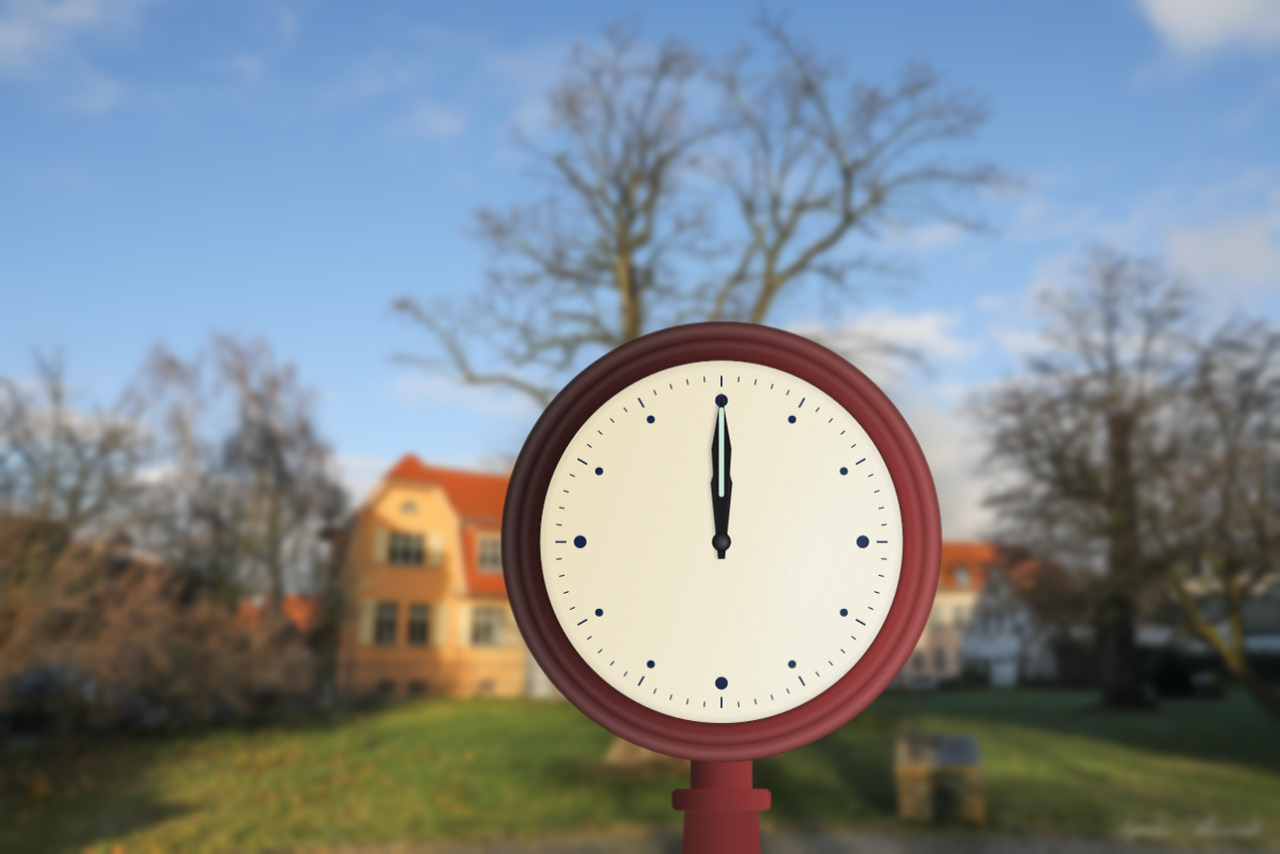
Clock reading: **12:00**
